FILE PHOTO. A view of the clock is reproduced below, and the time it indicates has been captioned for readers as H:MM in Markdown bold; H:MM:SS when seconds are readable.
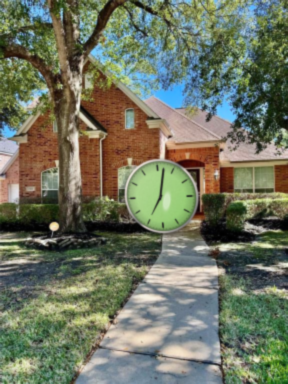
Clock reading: **7:02**
